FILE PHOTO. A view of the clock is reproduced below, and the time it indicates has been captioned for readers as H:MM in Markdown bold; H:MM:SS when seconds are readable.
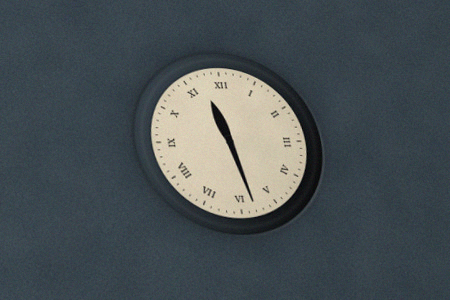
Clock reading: **11:28**
